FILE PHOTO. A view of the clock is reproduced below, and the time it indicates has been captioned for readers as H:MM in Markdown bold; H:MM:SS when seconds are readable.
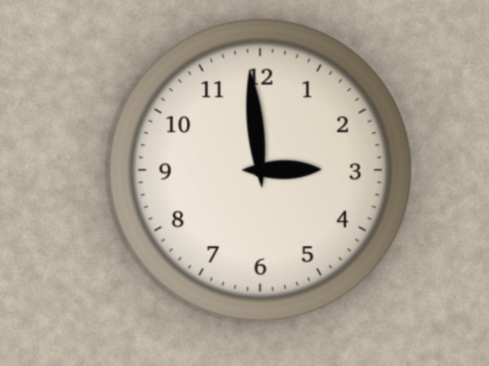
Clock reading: **2:59**
